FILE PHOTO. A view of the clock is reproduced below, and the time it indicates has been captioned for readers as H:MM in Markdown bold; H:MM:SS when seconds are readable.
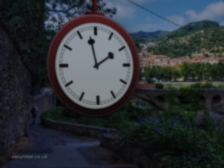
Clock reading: **1:58**
